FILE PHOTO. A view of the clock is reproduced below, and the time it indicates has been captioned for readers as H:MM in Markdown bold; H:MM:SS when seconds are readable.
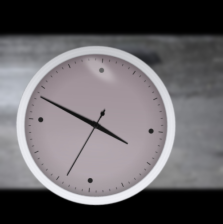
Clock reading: **3:48:34**
